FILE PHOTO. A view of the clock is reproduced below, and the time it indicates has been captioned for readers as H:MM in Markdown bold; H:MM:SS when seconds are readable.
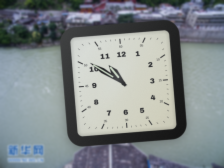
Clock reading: **10:51**
